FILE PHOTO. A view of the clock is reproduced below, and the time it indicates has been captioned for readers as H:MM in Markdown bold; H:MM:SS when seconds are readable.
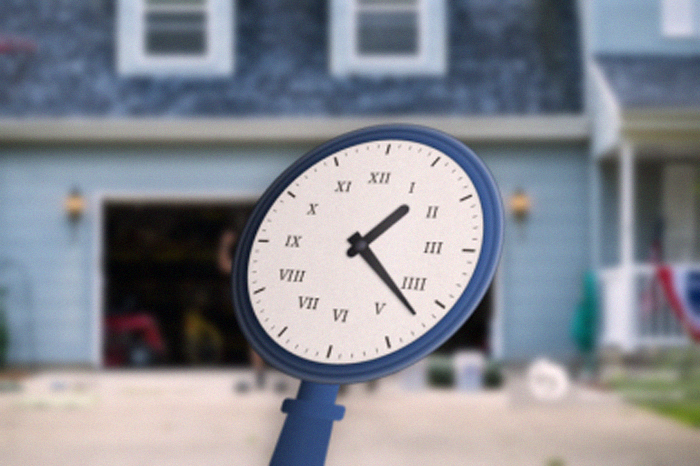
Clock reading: **1:22**
